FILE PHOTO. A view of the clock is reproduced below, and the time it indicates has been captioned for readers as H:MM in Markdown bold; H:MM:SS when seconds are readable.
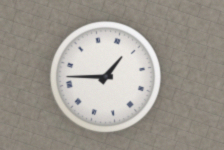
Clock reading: **12:42**
